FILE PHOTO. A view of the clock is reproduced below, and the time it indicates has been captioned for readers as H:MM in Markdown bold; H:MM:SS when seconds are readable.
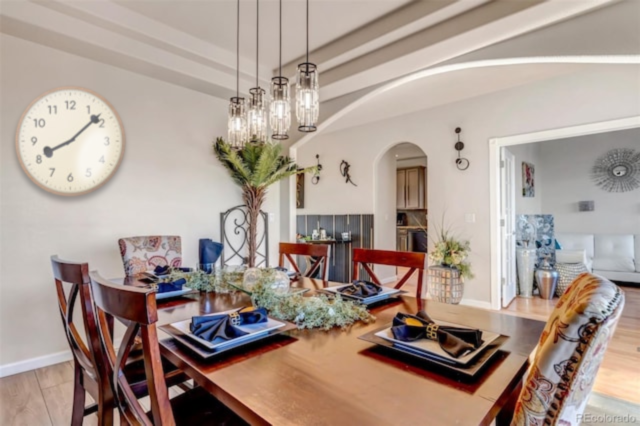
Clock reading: **8:08**
